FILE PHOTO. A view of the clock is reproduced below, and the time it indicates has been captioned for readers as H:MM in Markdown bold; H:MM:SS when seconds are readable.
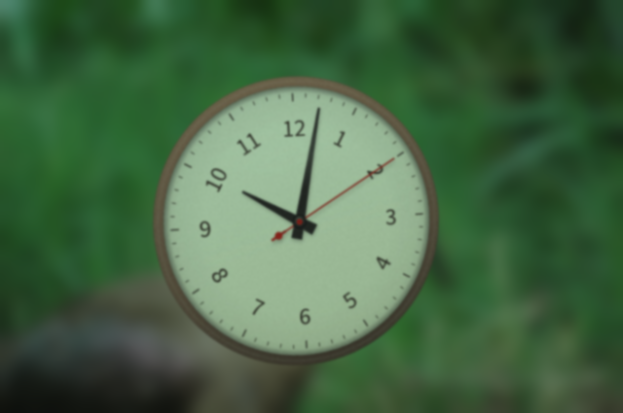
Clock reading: **10:02:10**
